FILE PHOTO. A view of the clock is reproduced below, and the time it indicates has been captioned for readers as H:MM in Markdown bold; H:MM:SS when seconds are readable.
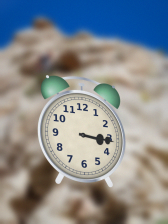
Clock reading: **3:16**
